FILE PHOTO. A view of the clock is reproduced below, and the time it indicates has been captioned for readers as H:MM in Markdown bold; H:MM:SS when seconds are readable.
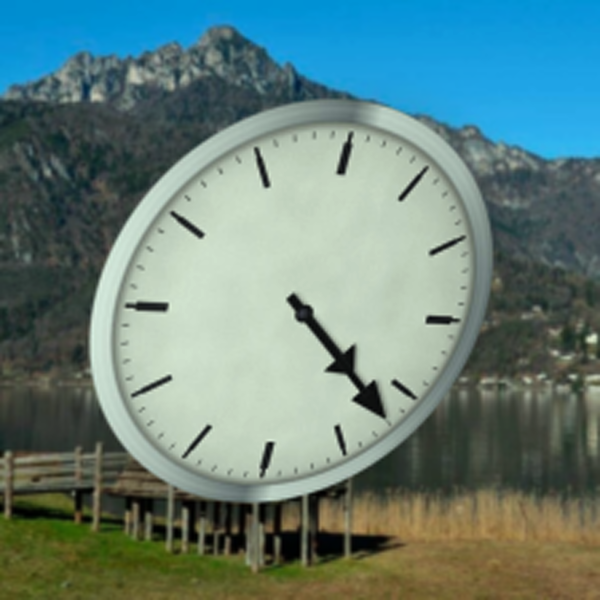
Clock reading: **4:22**
